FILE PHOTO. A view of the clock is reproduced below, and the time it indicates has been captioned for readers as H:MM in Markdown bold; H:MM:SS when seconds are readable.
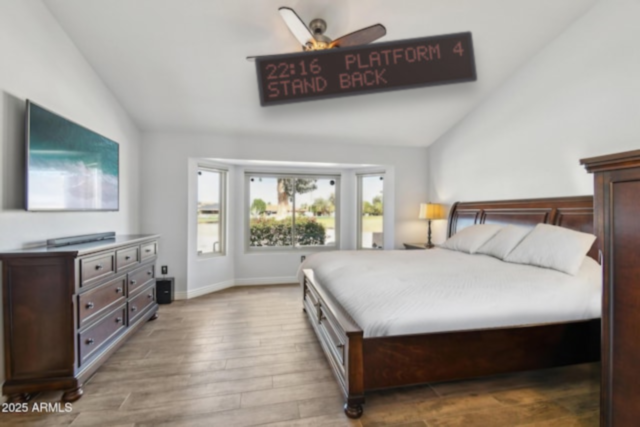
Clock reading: **22:16**
